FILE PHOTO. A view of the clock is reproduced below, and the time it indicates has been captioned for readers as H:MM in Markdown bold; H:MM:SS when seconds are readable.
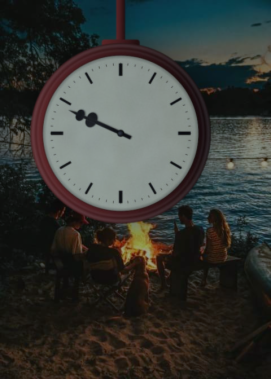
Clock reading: **9:49**
